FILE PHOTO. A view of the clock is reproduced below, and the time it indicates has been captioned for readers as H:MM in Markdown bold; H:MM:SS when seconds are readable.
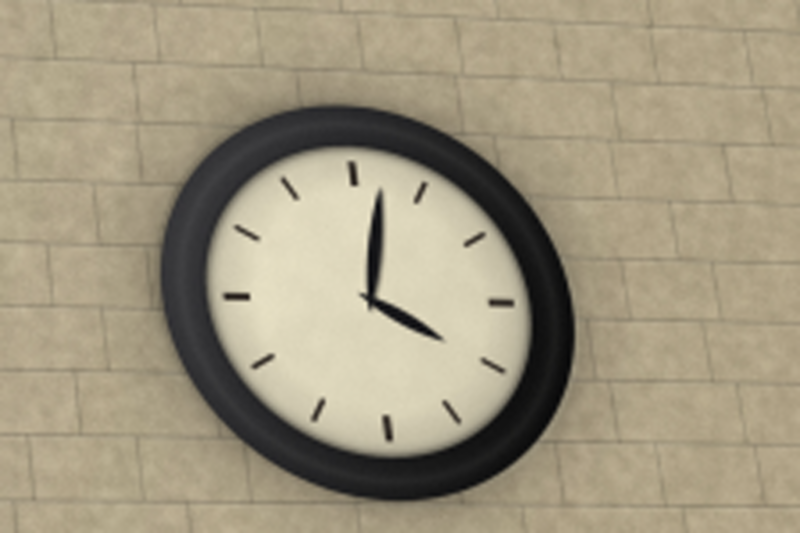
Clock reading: **4:02**
